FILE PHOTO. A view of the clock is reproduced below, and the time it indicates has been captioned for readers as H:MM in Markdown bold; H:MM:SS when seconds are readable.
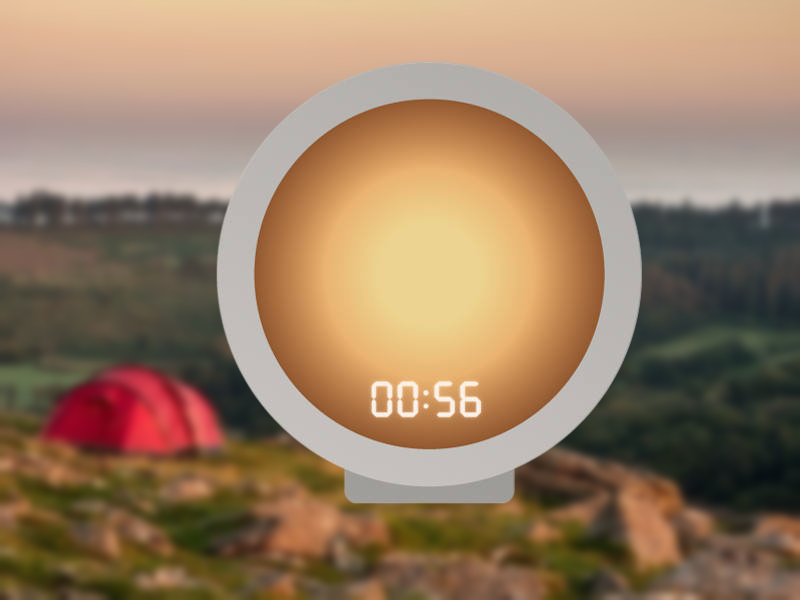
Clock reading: **0:56**
